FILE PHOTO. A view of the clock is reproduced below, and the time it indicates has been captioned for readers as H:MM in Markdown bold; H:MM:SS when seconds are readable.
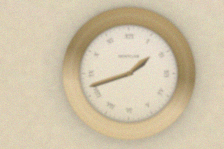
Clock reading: **1:42**
